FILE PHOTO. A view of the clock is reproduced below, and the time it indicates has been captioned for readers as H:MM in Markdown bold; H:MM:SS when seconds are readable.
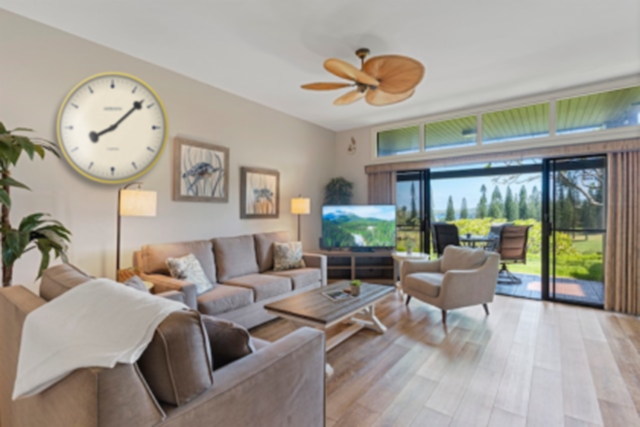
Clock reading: **8:08**
